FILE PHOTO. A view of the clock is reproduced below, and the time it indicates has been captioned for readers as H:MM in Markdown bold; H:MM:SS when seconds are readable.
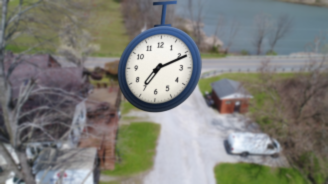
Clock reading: **7:11**
